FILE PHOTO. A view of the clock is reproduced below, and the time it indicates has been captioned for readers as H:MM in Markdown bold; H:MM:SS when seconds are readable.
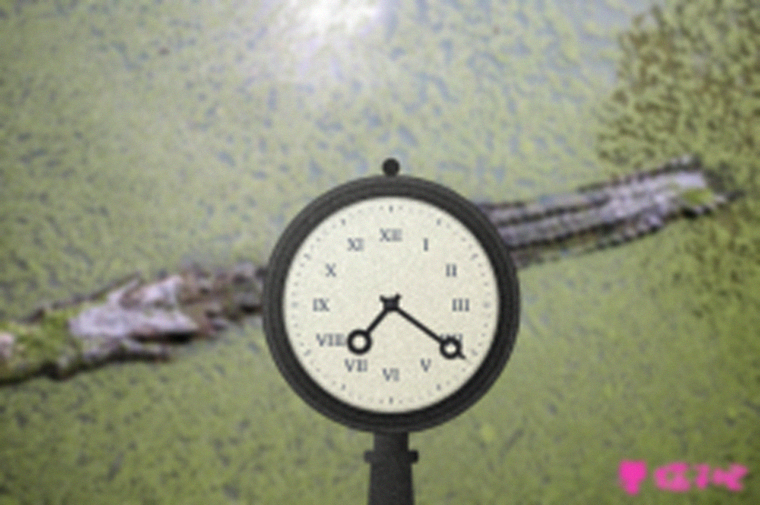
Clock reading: **7:21**
